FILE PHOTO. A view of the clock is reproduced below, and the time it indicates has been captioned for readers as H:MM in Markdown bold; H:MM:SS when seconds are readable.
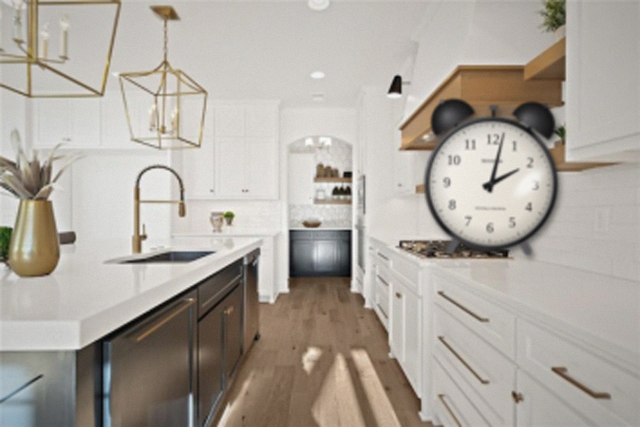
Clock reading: **2:02**
